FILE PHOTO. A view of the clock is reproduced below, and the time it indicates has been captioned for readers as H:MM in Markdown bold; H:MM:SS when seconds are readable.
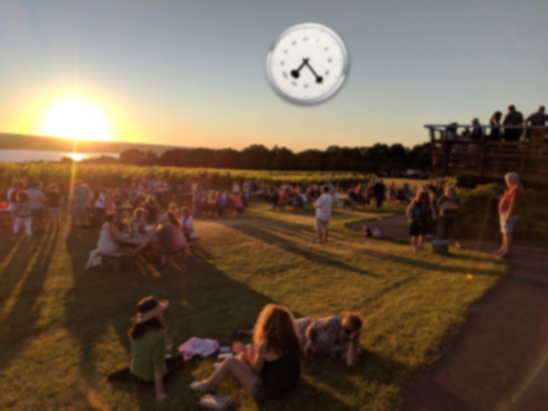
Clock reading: **7:24**
